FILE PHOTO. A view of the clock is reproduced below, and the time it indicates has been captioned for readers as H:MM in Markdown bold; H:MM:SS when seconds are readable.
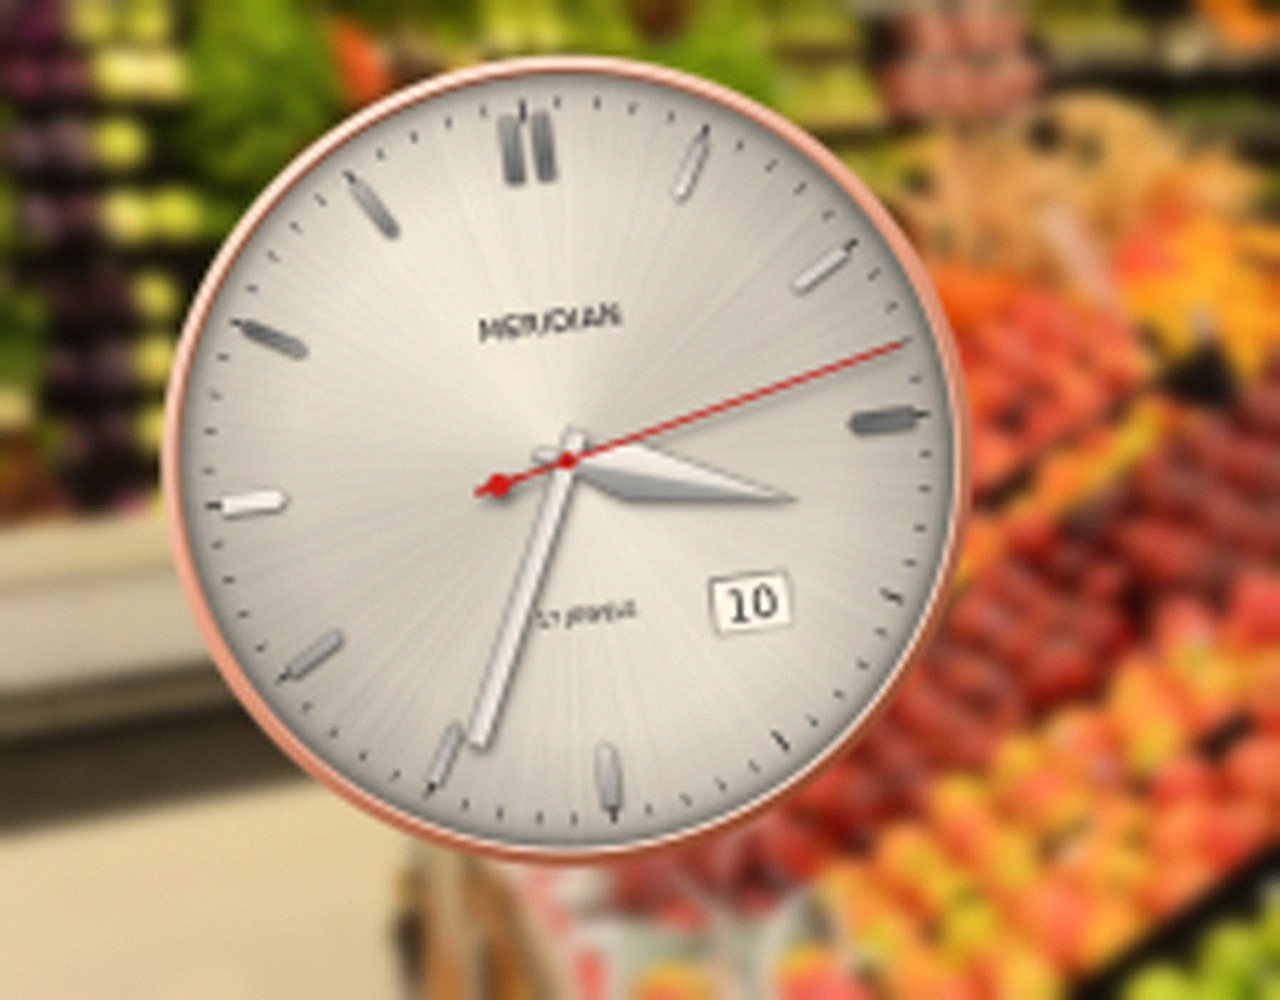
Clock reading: **3:34:13**
